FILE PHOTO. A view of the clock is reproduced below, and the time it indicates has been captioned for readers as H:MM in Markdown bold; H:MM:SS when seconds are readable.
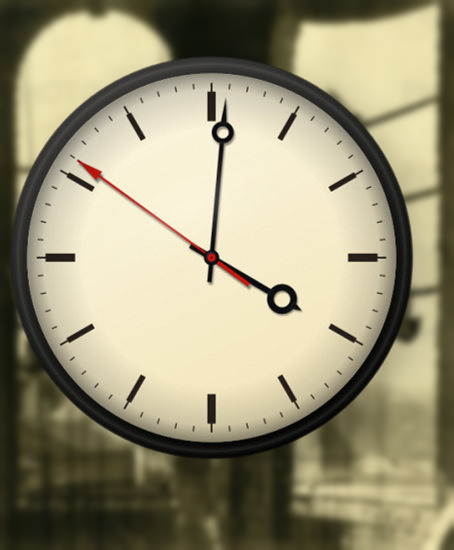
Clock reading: **4:00:51**
